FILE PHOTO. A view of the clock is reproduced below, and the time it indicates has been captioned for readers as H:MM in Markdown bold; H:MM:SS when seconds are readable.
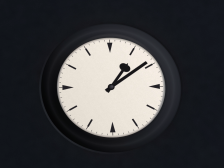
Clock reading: **1:09**
